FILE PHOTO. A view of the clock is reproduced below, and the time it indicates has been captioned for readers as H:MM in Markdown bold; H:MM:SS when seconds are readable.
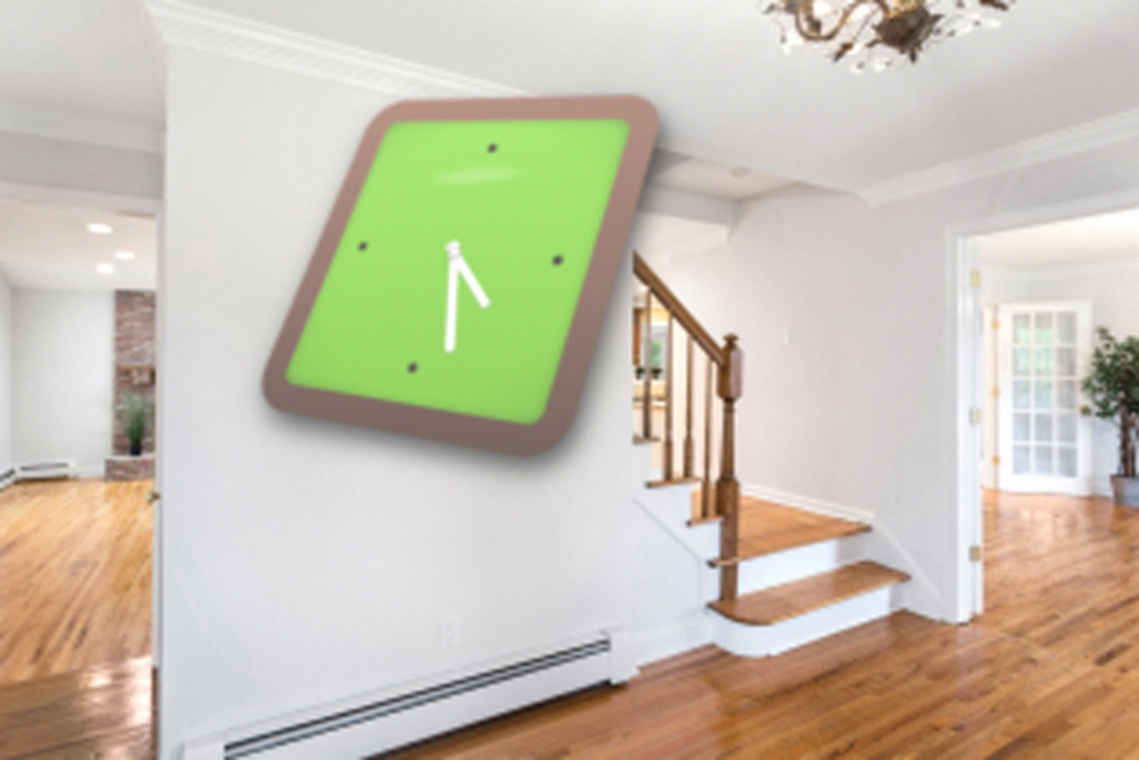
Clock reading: **4:27**
